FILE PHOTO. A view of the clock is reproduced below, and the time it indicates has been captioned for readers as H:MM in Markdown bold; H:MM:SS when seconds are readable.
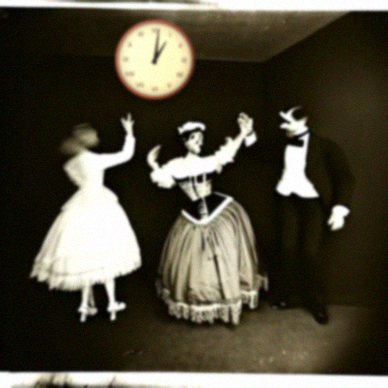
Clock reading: **1:01**
